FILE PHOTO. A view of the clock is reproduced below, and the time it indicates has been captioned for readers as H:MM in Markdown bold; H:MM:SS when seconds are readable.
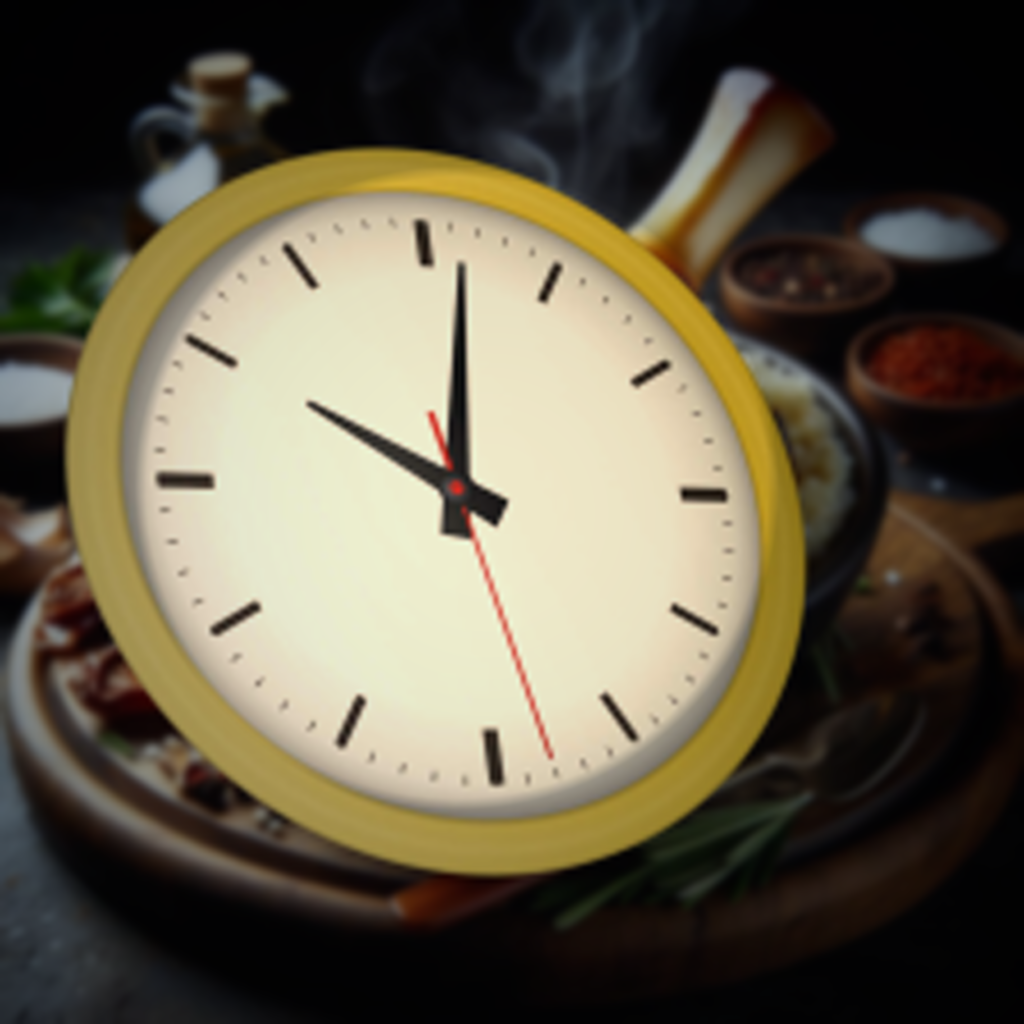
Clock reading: **10:01:28**
